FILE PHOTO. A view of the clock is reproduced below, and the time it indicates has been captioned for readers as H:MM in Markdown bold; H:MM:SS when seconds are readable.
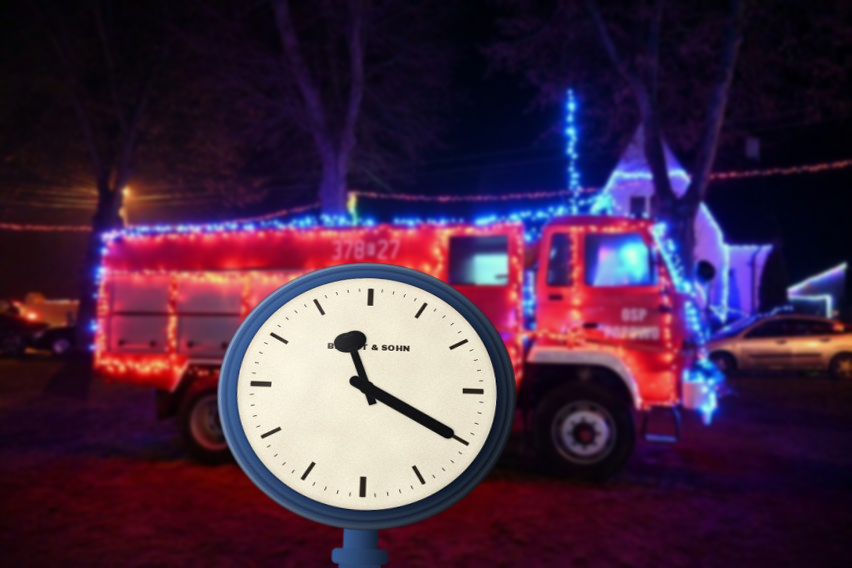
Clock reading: **11:20**
